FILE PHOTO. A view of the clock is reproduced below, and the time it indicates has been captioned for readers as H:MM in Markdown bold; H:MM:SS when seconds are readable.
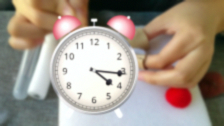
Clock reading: **4:16**
